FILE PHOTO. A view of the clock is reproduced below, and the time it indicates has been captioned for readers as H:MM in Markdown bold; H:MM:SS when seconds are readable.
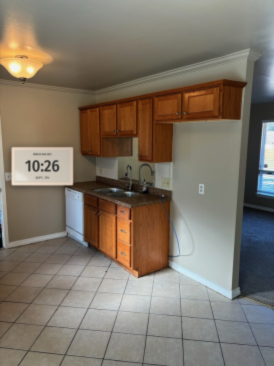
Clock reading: **10:26**
